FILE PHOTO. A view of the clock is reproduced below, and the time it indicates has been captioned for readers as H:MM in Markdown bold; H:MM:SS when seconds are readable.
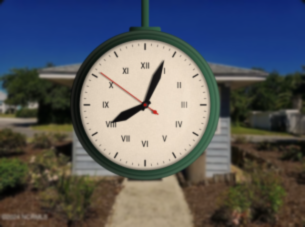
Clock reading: **8:03:51**
